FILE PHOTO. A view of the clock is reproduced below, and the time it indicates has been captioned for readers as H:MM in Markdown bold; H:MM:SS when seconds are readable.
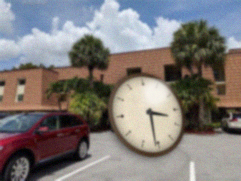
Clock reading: **3:31**
